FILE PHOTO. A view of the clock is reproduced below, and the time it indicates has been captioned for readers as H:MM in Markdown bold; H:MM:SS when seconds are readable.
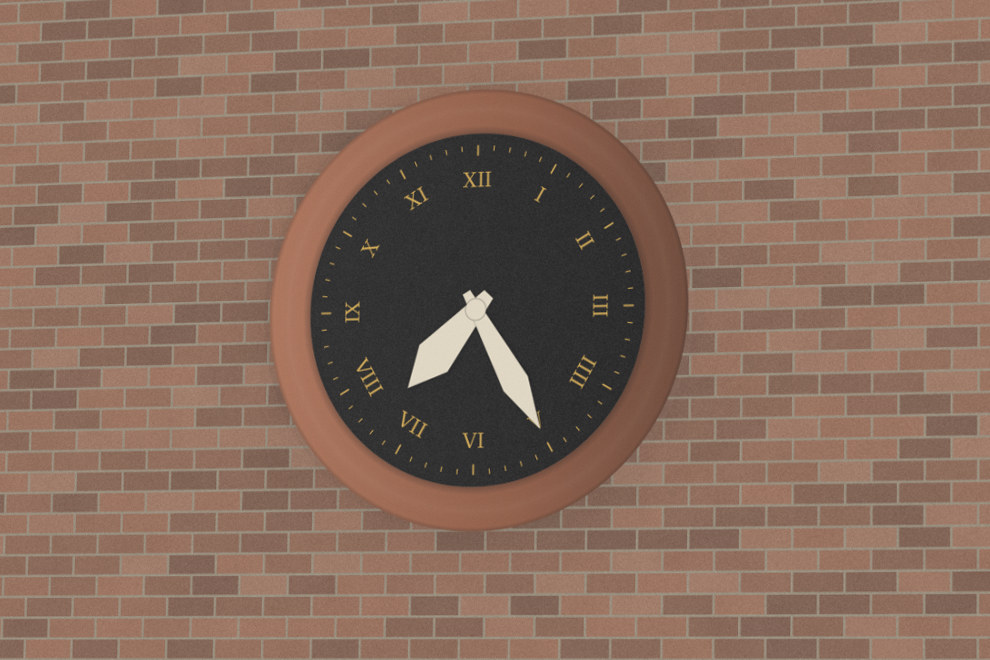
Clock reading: **7:25**
